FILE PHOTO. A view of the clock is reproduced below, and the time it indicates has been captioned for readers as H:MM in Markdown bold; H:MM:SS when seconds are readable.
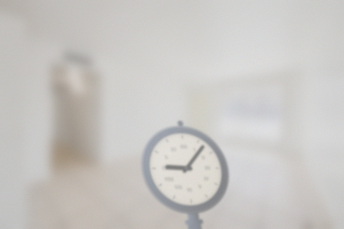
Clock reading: **9:07**
